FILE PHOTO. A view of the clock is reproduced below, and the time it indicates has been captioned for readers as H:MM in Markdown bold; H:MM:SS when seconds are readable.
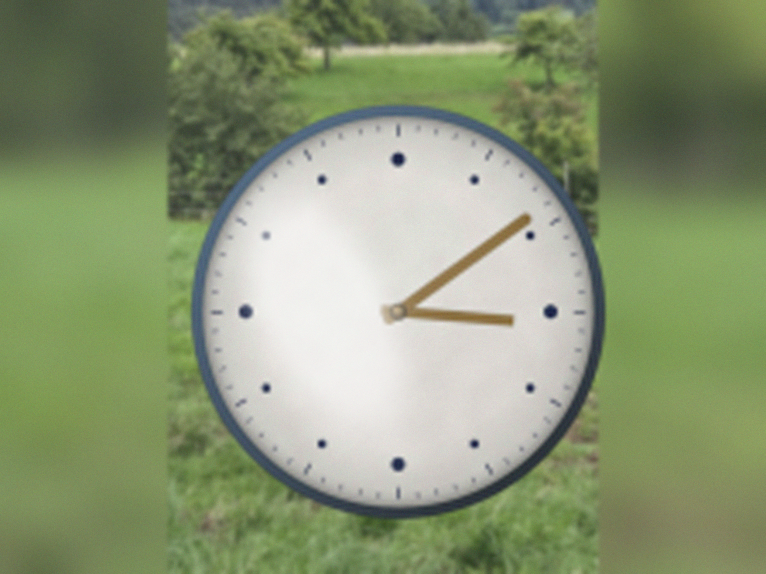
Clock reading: **3:09**
